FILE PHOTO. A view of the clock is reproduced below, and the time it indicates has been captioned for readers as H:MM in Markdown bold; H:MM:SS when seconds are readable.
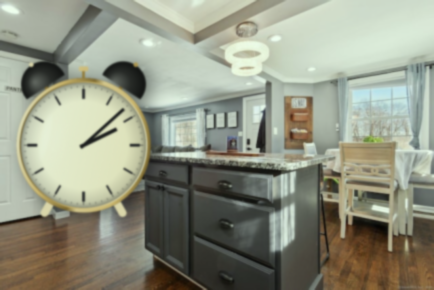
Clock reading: **2:08**
